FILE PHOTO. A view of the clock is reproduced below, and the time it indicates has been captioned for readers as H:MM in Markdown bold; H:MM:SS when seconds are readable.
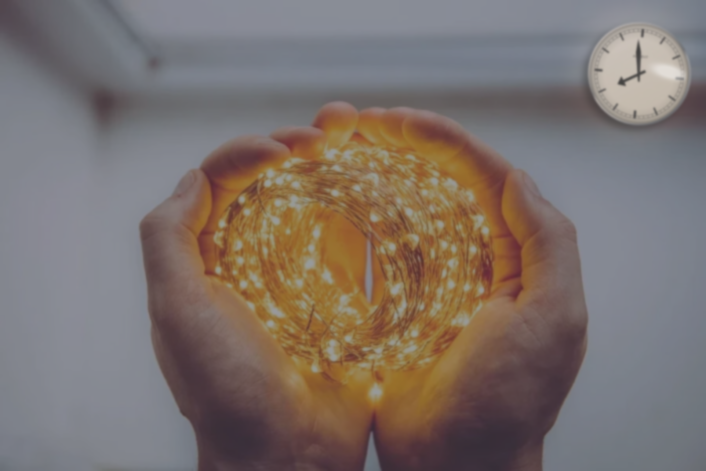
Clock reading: **7:59**
